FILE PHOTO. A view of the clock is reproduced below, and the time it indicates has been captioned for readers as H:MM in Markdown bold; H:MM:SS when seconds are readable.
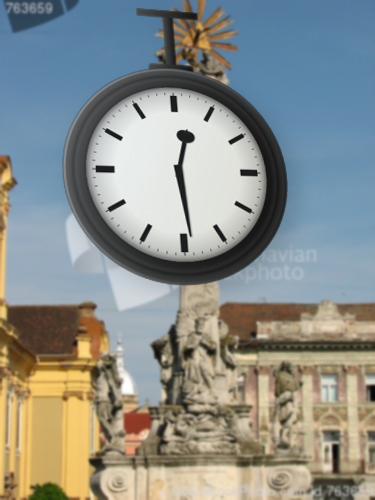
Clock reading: **12:29**
